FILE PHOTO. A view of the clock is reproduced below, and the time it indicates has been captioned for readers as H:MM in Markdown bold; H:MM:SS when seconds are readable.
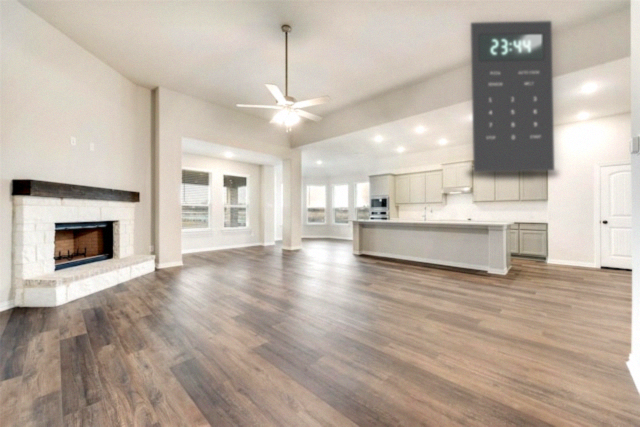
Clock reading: **23:44**
